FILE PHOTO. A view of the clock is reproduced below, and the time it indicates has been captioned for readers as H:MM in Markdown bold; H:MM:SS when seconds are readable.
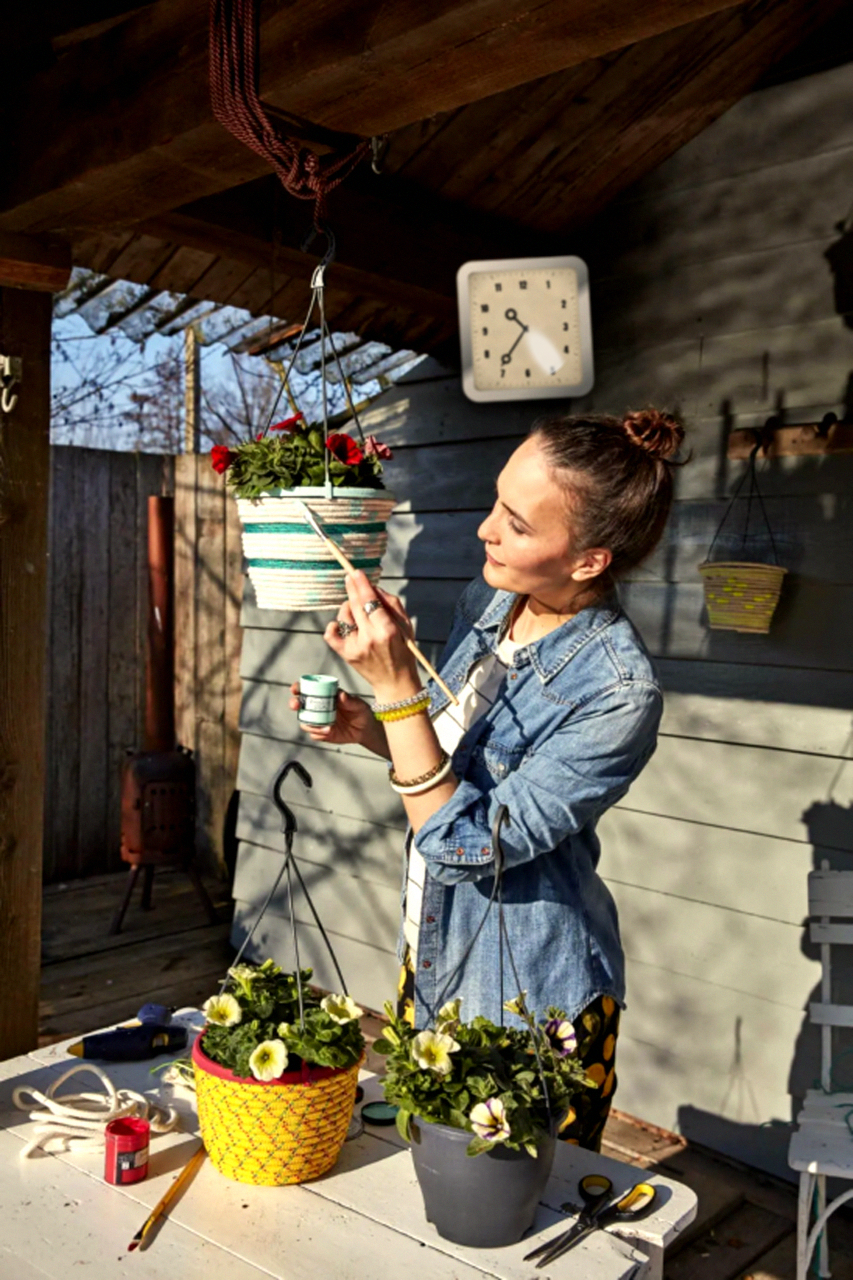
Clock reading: **10:36**
